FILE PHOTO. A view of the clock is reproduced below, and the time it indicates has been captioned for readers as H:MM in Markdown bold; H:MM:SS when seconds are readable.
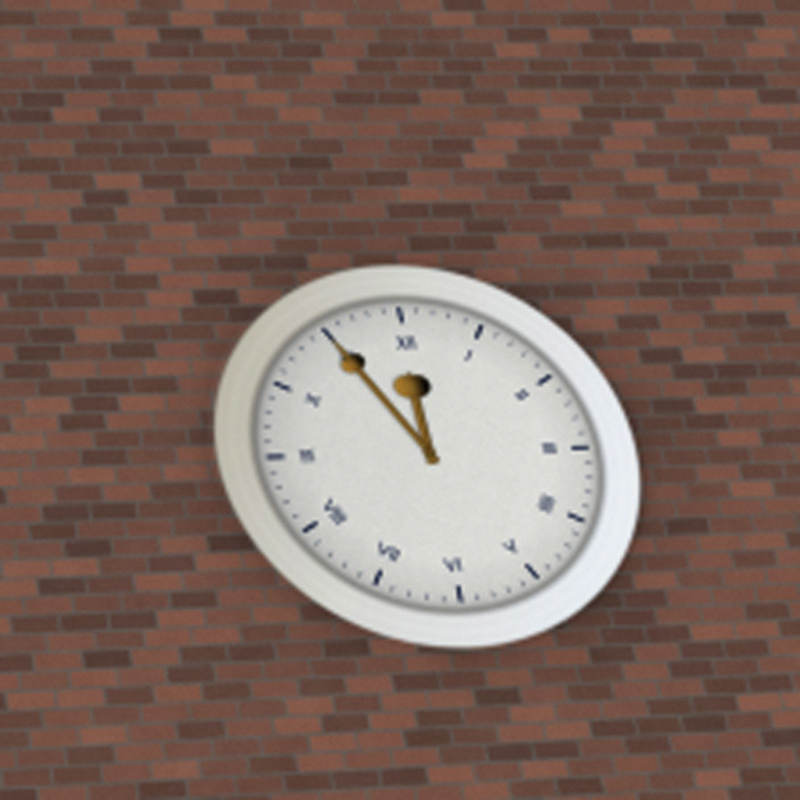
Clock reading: **11:55**
